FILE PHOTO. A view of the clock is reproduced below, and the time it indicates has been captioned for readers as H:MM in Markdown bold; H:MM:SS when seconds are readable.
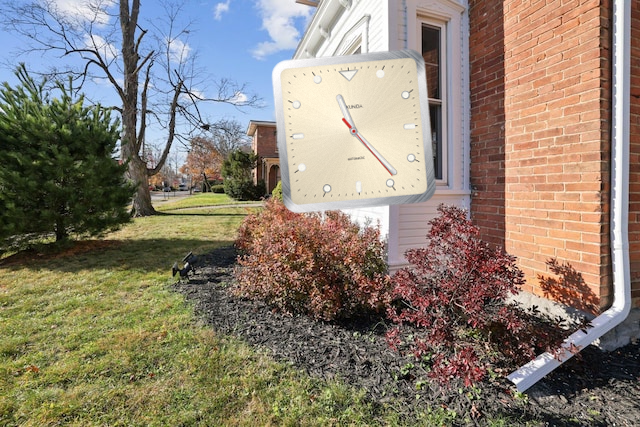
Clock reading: **11:23:24**
